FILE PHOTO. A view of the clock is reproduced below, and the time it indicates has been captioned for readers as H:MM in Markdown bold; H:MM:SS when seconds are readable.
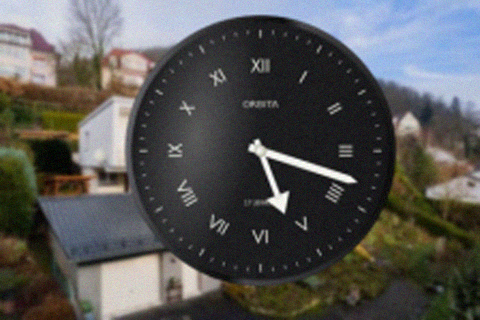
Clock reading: **5:18**
